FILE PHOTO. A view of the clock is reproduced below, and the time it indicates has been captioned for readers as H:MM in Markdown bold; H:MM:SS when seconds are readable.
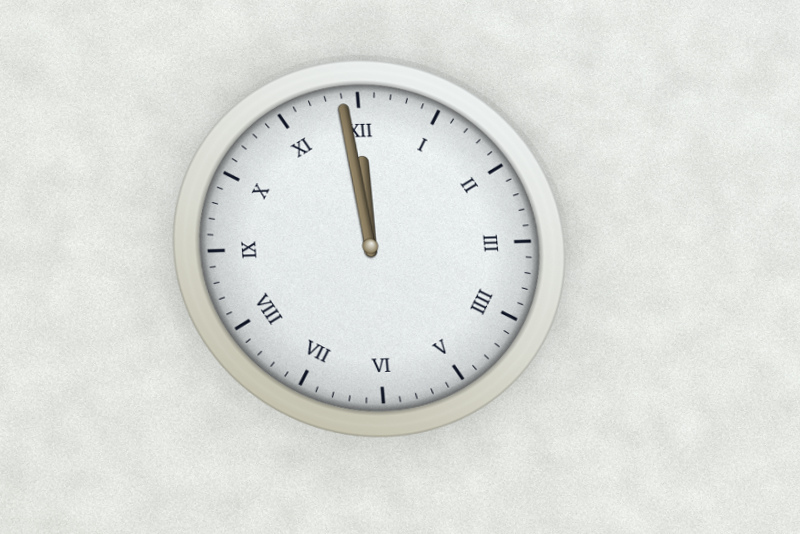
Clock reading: **11:59**
